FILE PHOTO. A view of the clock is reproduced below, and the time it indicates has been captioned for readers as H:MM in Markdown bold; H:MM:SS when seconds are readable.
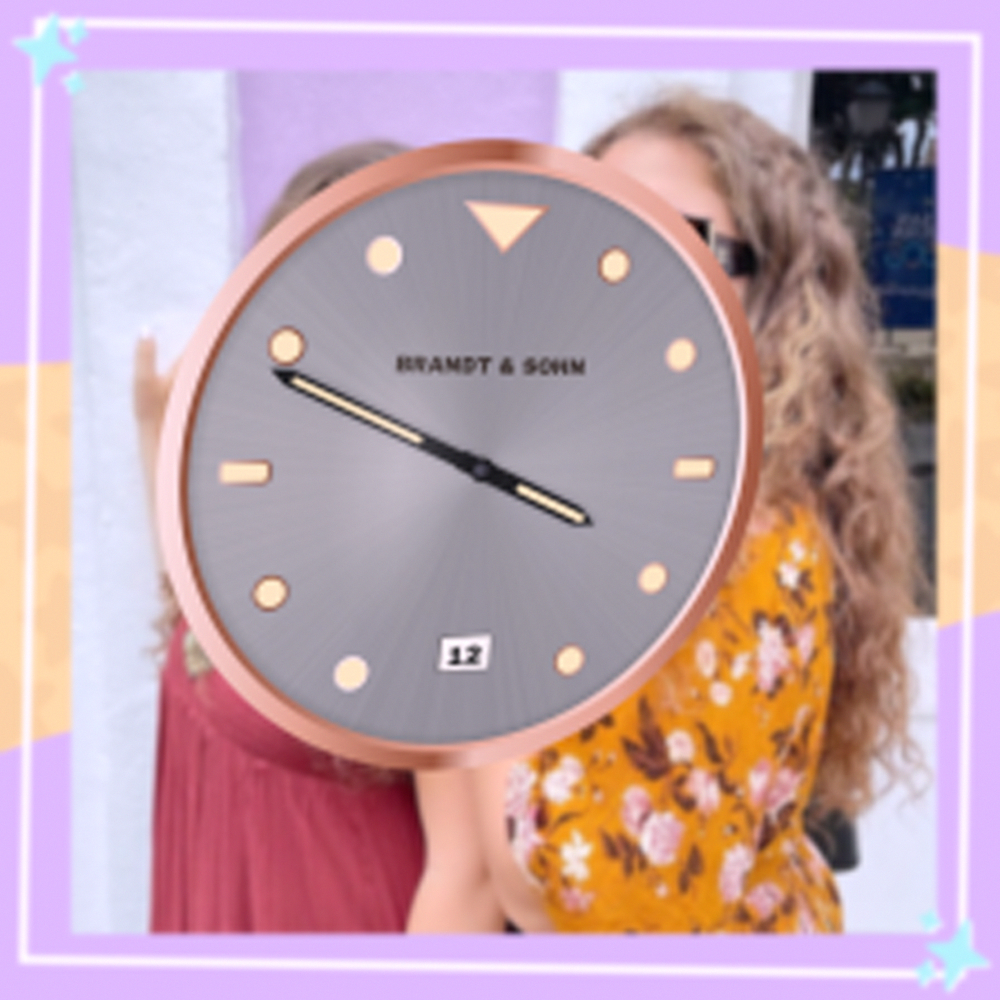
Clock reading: **3:49**
